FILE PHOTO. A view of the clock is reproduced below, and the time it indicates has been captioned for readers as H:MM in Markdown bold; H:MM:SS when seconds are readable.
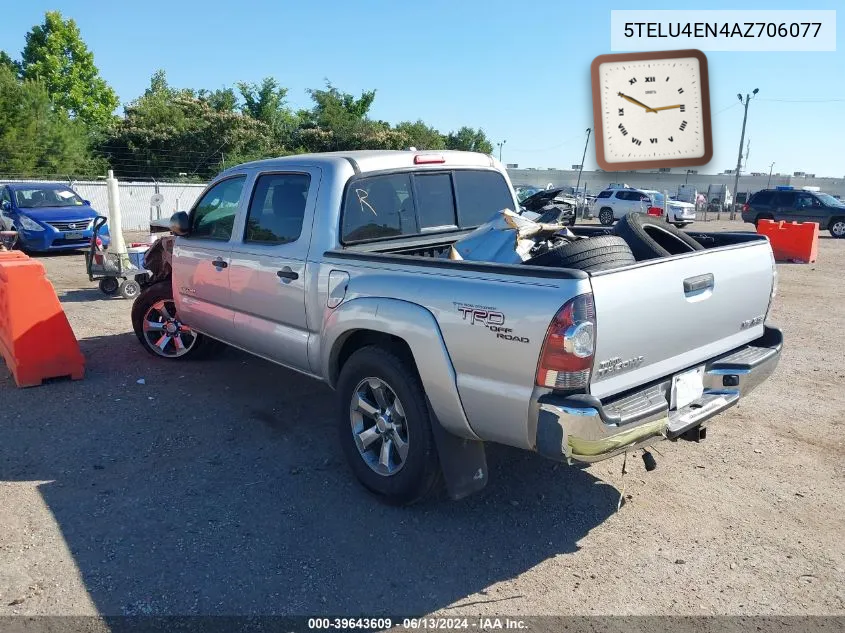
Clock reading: **2:50**
